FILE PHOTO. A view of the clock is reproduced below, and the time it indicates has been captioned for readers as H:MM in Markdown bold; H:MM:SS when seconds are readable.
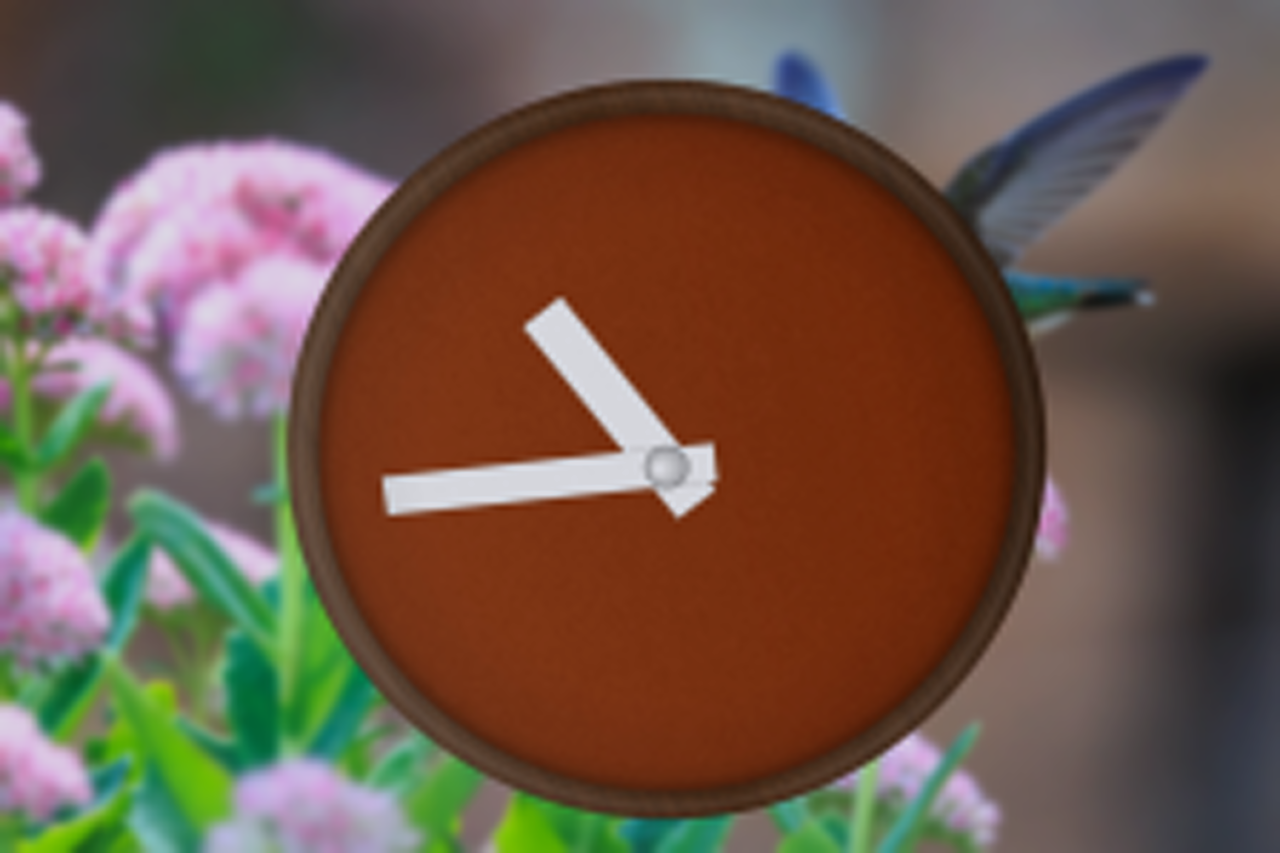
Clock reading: **10:44**
